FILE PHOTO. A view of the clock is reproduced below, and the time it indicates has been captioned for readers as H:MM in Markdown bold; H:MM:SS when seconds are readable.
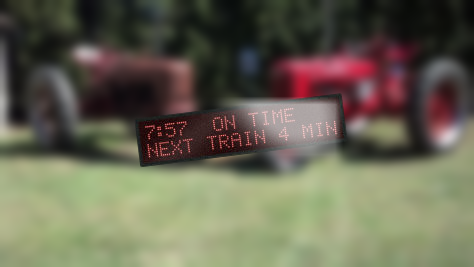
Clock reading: **7:57**
